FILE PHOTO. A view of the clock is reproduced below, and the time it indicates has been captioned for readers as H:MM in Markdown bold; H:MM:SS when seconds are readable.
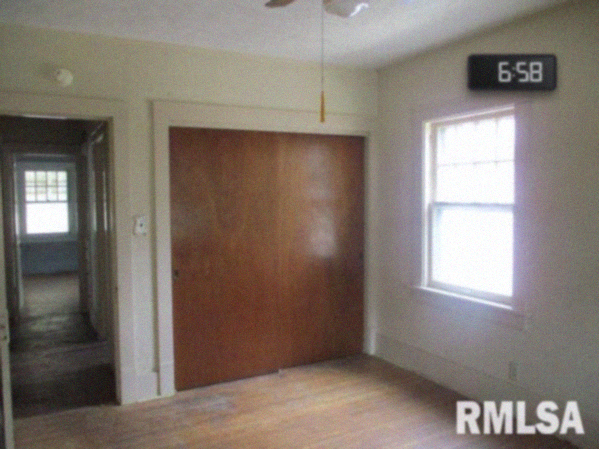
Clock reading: **6:58**
